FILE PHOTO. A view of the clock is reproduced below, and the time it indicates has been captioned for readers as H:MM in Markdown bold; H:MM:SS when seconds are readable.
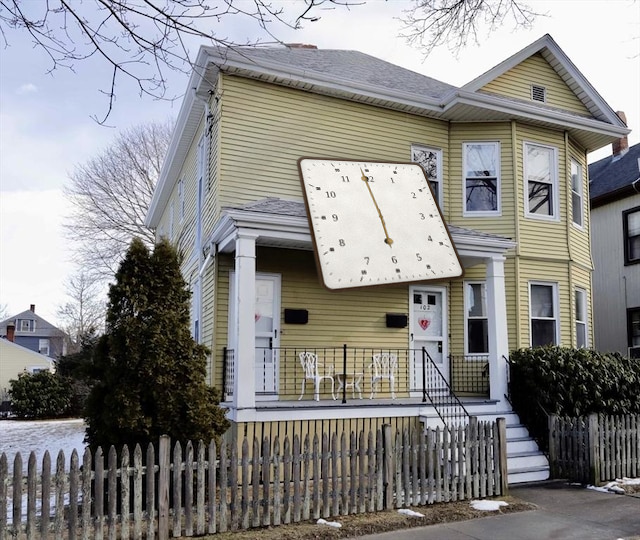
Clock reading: **5:59**
